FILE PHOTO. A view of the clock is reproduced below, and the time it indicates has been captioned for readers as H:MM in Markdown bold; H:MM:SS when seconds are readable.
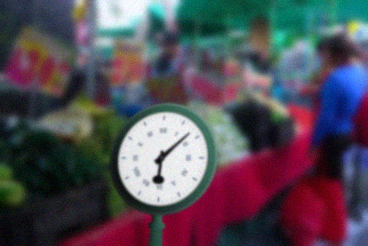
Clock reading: **6:08**
